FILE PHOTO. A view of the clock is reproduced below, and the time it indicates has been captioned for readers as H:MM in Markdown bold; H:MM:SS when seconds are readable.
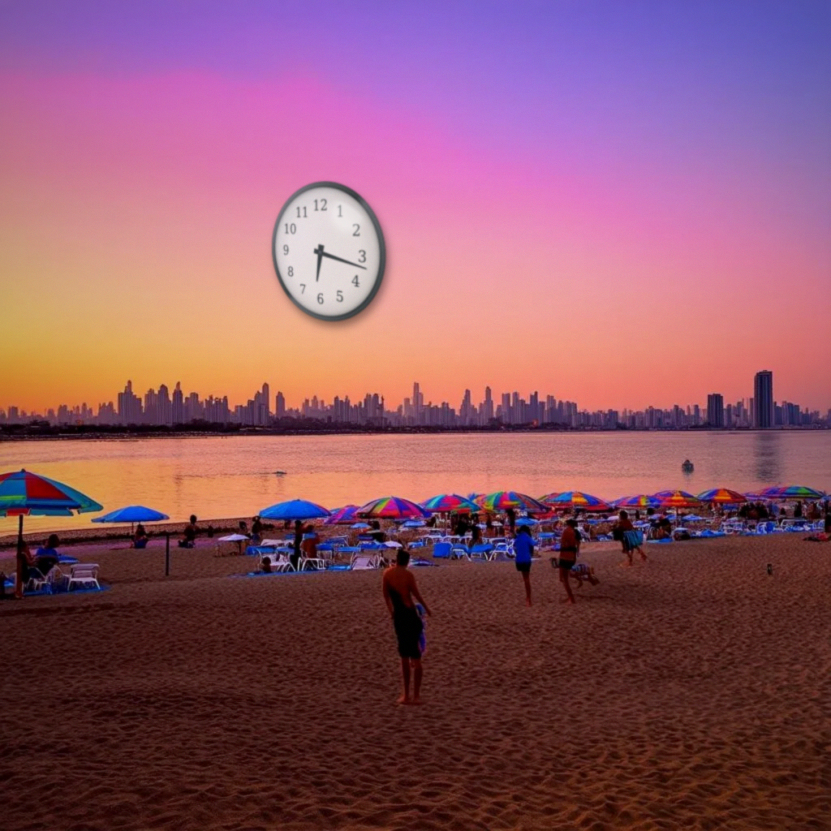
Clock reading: **6:17**
